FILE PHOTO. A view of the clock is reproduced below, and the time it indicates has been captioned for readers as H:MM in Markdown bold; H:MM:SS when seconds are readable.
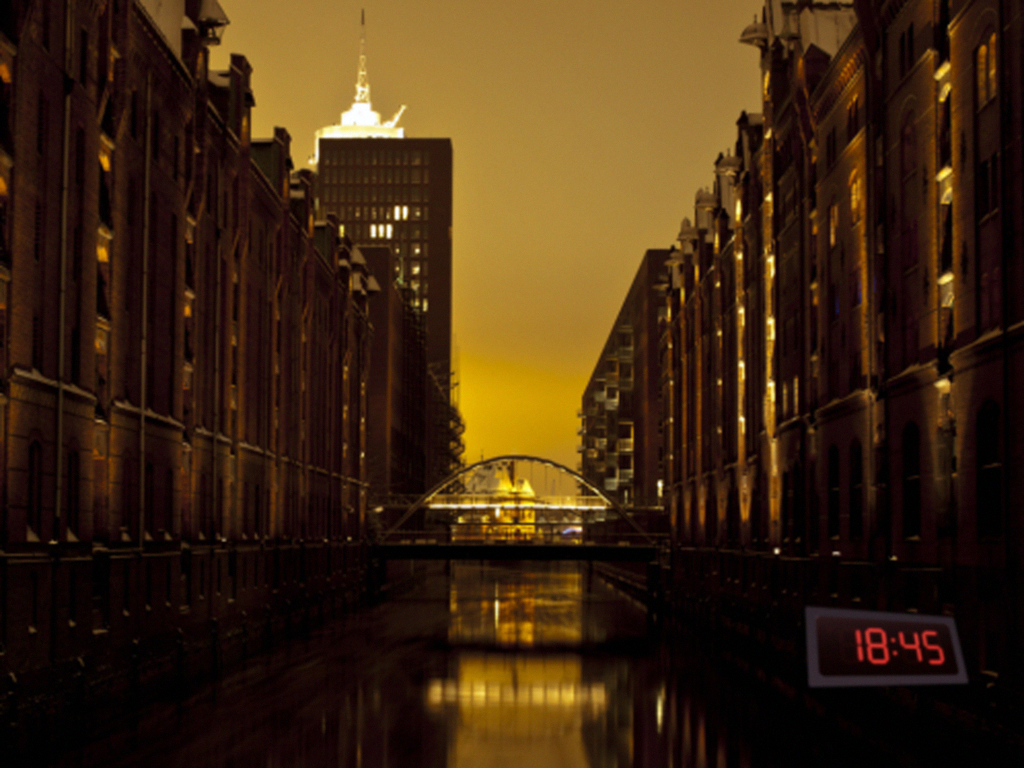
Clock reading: **18:45**
